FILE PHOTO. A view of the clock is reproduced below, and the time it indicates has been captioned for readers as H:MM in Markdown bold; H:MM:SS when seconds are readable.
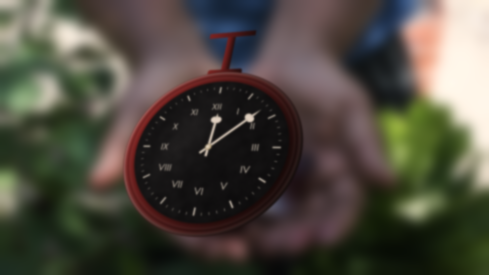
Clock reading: **12:08**
